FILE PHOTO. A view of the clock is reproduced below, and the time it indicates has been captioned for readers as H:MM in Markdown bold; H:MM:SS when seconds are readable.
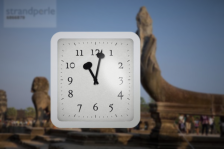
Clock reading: **11:02**
